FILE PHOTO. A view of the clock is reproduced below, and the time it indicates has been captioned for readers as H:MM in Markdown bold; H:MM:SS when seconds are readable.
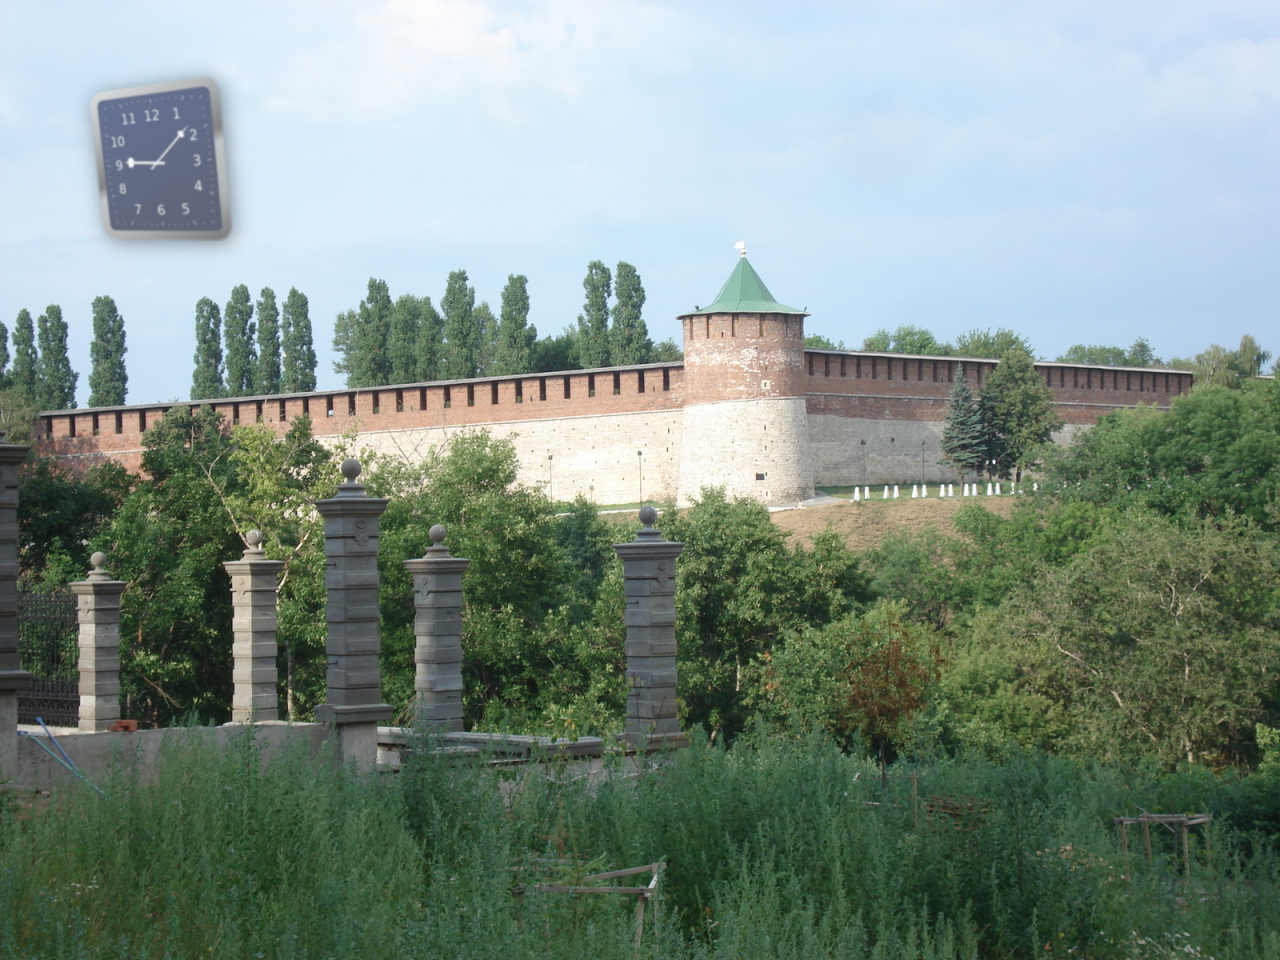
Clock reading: **9:08**
